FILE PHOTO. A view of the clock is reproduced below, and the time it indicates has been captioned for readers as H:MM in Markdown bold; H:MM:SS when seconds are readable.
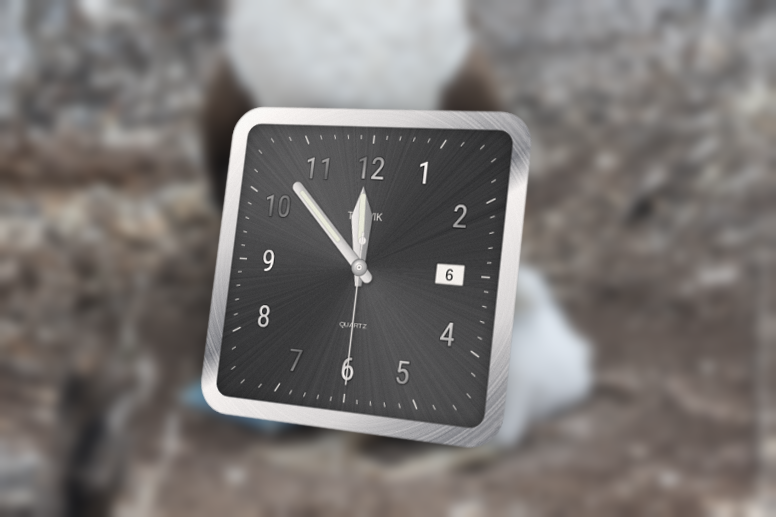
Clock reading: **11:52:30**
